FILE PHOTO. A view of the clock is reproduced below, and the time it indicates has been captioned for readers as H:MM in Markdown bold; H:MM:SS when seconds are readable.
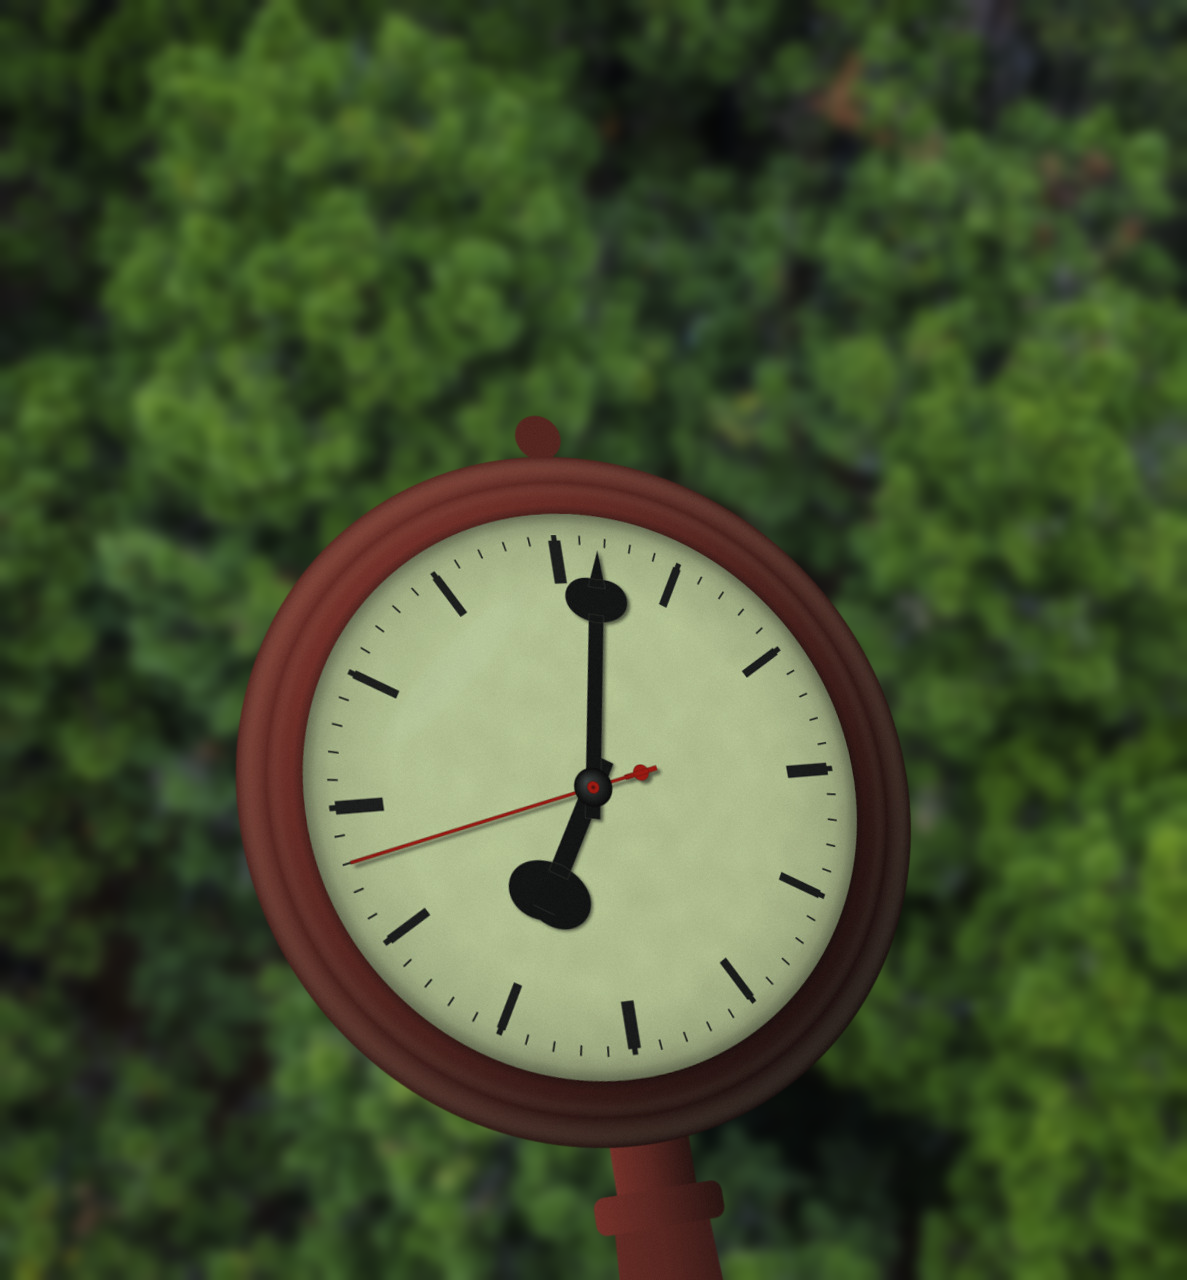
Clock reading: **7:01:43**
